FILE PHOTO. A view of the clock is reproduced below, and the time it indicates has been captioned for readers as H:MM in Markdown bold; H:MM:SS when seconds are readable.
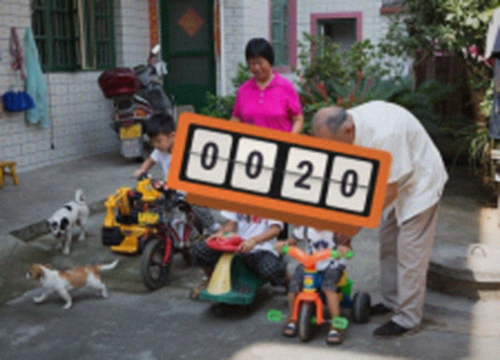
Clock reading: **0:20**
